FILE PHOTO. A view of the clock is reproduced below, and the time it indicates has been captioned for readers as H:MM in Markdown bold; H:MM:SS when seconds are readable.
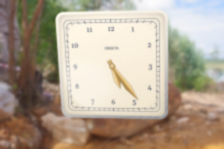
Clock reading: **5:24**
